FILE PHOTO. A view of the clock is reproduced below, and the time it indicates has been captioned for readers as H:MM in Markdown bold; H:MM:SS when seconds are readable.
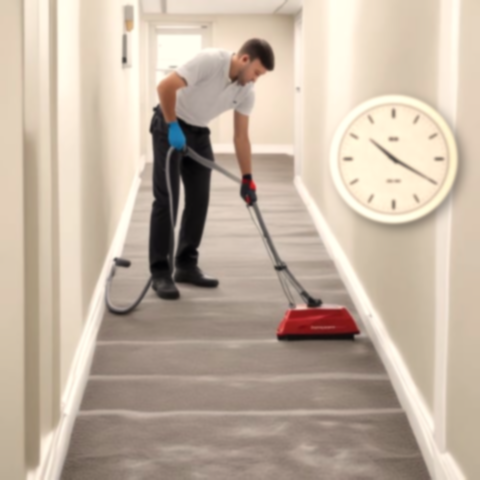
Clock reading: **10:20**
